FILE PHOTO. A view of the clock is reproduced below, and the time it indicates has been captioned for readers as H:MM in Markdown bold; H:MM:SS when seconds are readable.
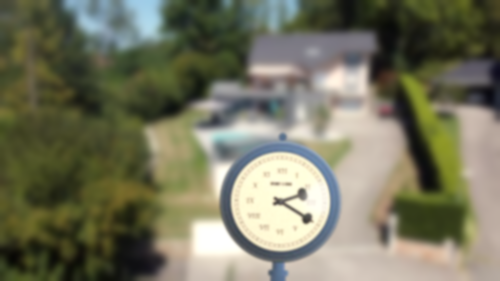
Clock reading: **2:20**
